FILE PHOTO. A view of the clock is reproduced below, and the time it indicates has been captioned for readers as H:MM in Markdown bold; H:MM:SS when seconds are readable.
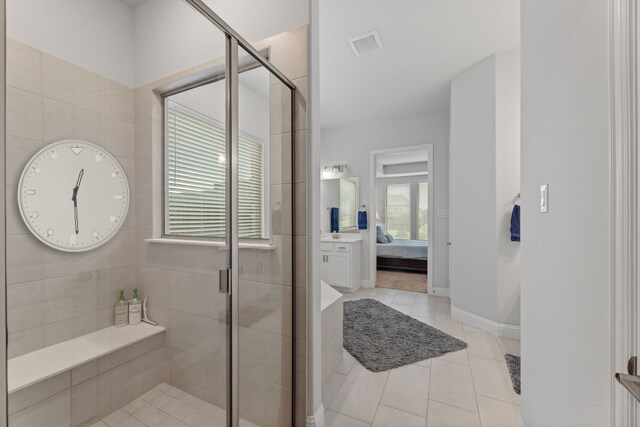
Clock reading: **12:29**
